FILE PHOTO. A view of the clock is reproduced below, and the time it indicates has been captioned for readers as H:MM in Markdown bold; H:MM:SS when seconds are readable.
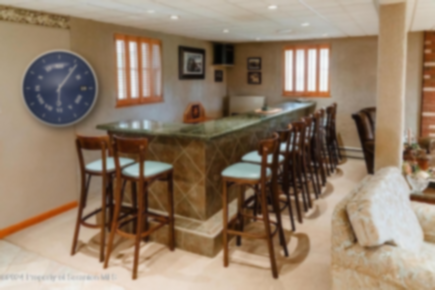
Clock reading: **6:06**
